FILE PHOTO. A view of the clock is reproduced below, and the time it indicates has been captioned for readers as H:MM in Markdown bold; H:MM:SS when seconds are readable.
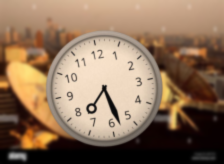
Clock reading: **7:28**
